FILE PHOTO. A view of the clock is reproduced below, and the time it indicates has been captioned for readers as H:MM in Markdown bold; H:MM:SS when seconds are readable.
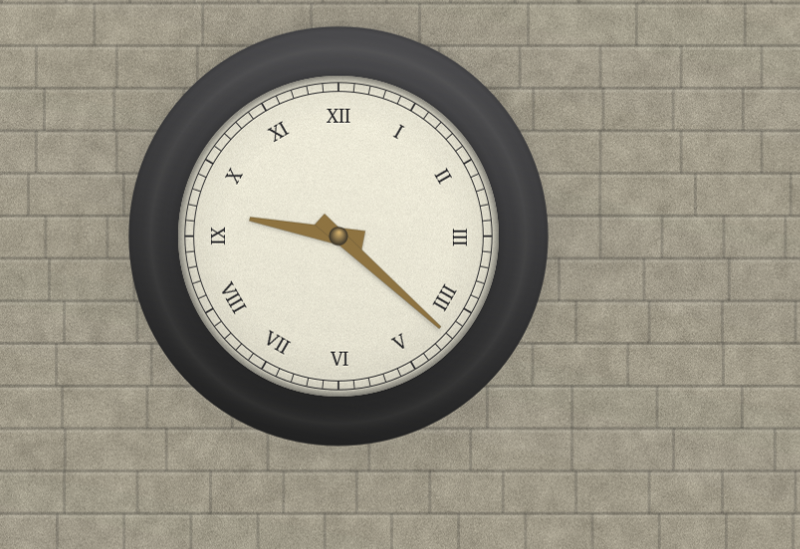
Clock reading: **9:22**
